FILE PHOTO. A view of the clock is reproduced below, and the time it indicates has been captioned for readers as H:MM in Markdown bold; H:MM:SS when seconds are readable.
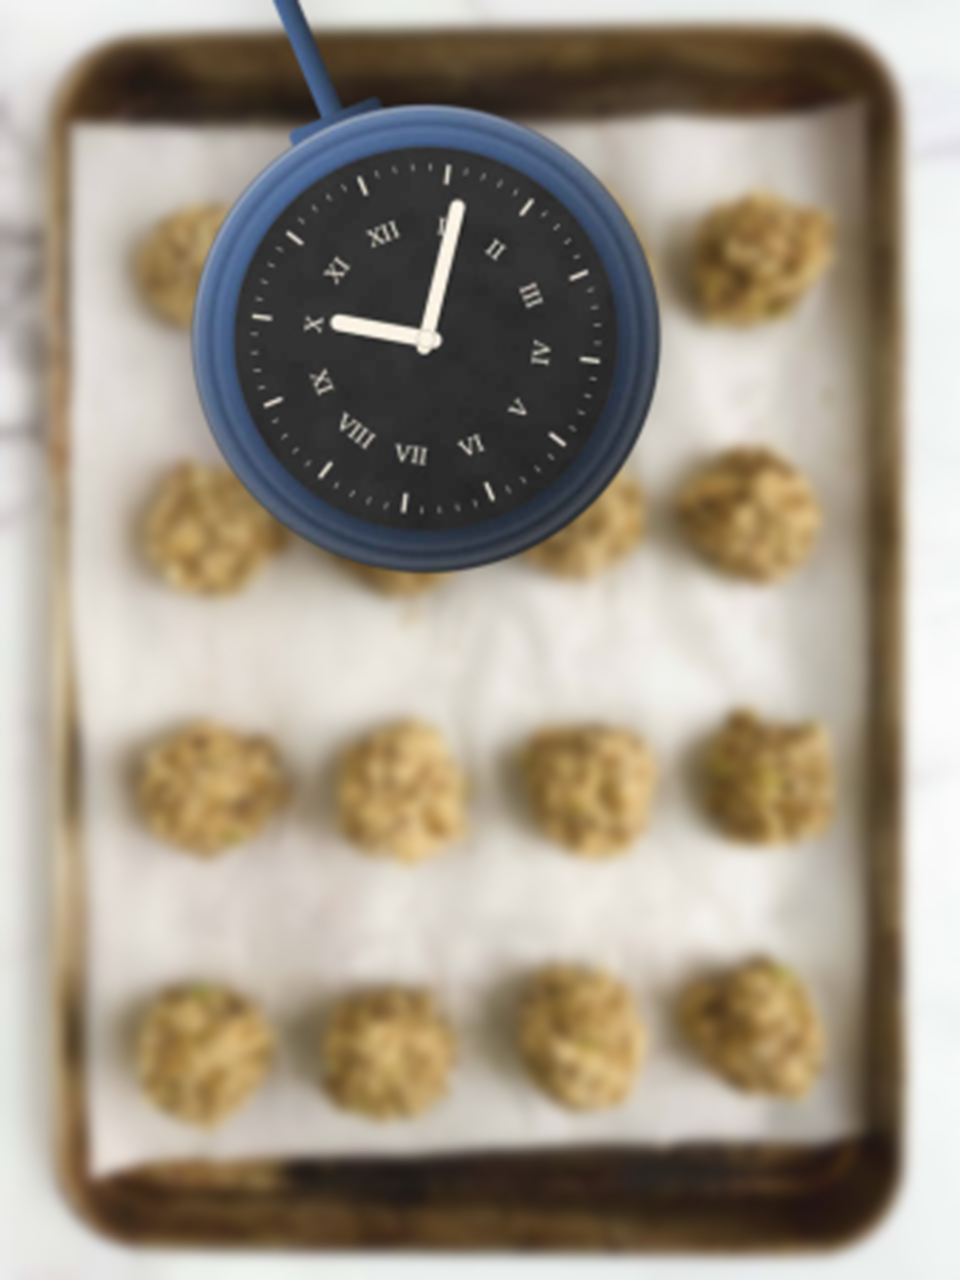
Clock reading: **10:06**
